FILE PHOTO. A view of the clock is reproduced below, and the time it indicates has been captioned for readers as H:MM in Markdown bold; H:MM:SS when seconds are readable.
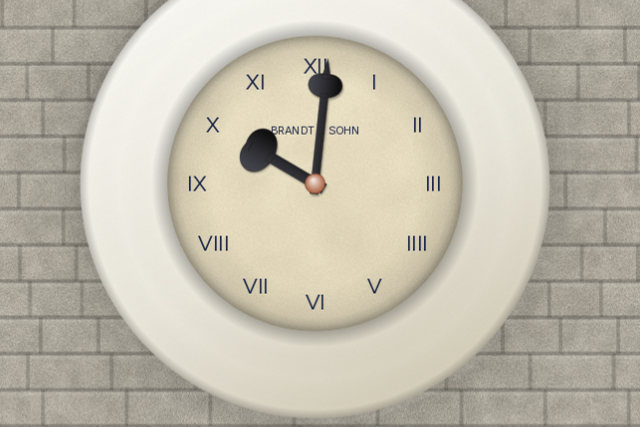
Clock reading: **10:01**
